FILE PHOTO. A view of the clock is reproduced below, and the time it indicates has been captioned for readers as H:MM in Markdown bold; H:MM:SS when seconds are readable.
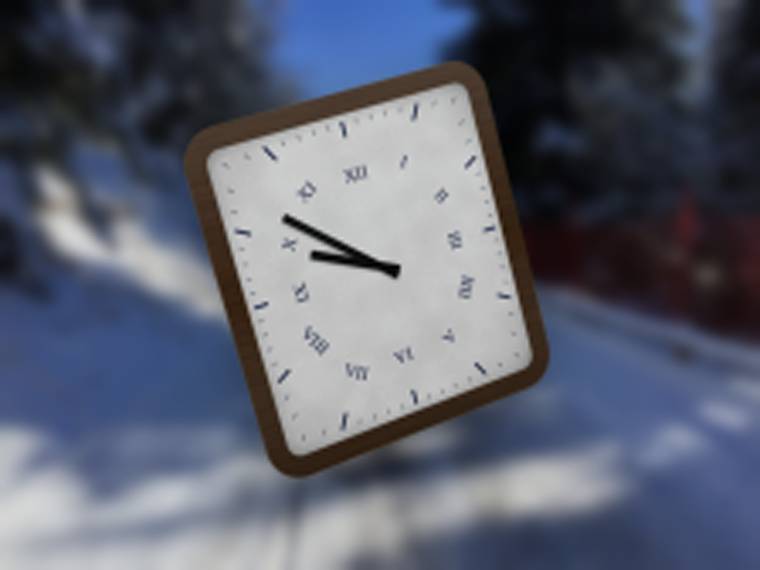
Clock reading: **9:52**
